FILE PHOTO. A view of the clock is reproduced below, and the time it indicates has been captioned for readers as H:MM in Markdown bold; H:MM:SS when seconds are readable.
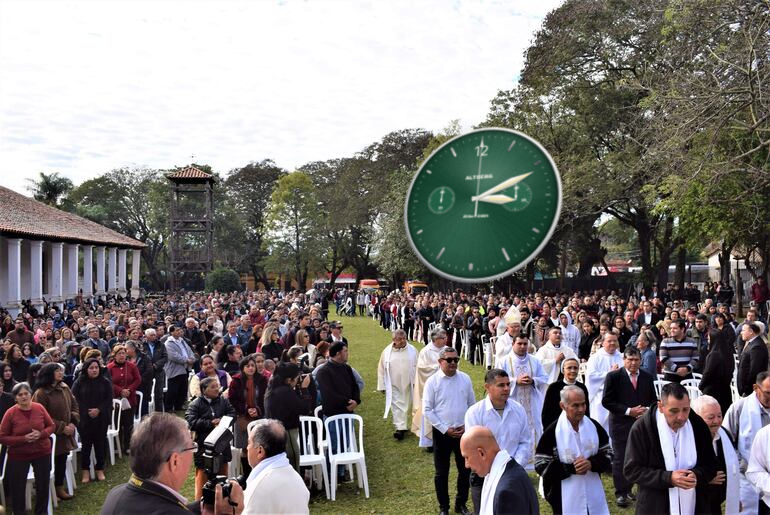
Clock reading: **3:11**
